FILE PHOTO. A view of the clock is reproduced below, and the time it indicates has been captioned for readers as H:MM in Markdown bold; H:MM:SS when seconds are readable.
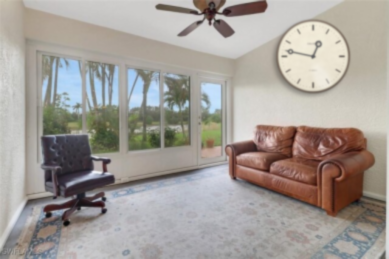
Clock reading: **12:47**
